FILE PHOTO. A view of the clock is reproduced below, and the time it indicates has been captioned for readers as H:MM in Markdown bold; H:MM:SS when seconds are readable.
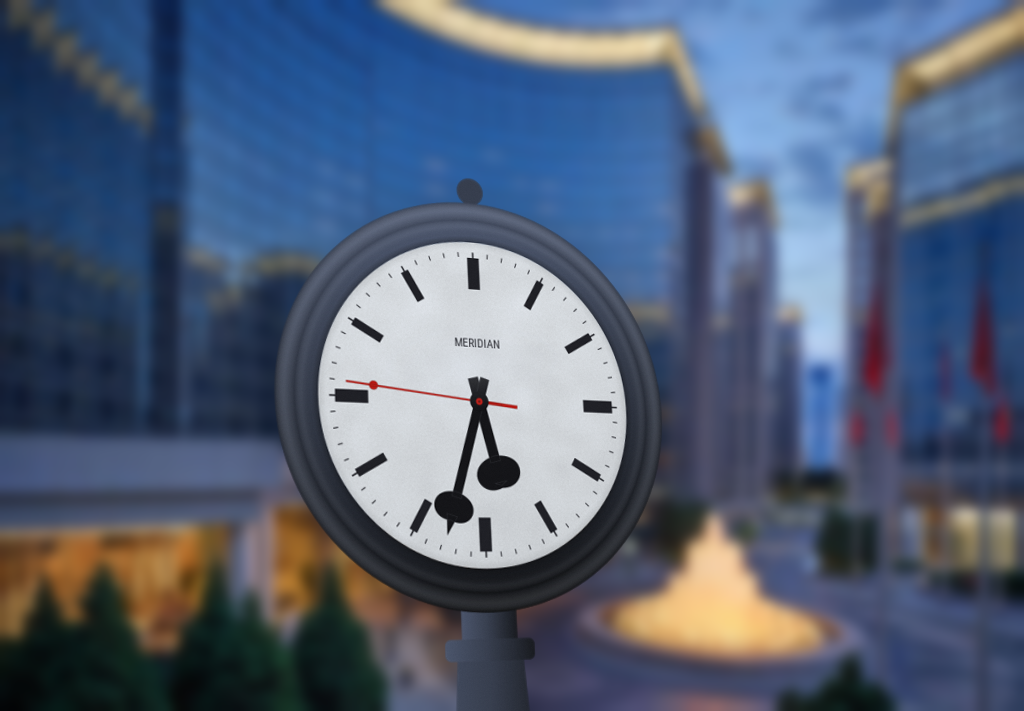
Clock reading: **5:32:46**
